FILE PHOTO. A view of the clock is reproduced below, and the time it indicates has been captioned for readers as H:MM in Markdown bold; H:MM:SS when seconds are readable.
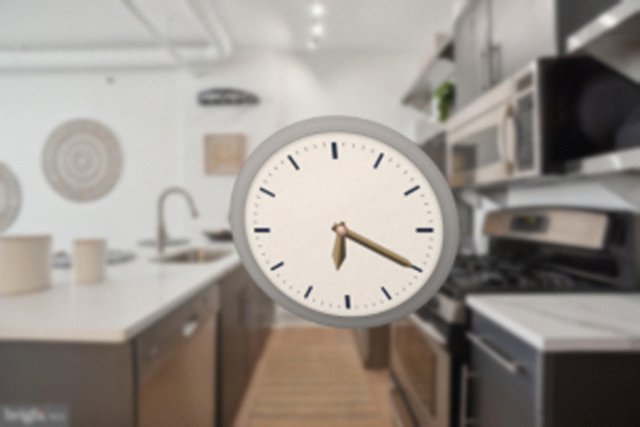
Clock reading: **6:20**
